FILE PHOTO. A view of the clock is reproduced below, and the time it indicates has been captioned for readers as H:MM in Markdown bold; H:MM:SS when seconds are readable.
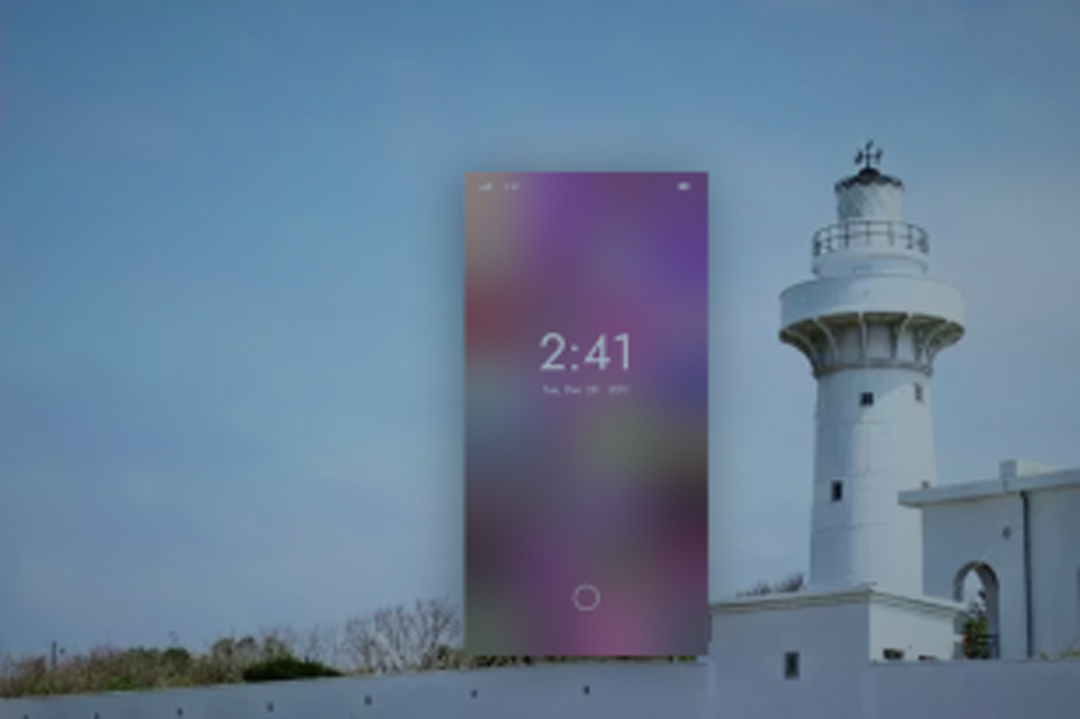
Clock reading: **2:41**
